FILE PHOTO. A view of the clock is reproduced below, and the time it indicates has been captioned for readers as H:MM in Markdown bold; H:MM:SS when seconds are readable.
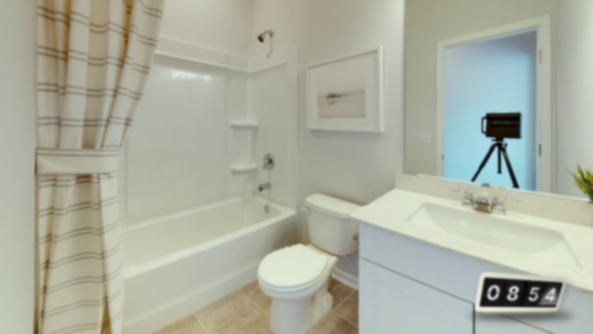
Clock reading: **8:54**
